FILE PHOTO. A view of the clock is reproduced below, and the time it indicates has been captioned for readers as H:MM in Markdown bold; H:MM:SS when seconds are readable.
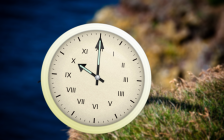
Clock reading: **10:00**
